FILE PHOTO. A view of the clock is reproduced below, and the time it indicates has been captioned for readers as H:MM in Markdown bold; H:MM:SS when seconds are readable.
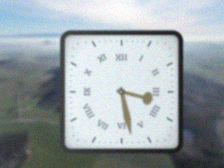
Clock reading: **3:28**
